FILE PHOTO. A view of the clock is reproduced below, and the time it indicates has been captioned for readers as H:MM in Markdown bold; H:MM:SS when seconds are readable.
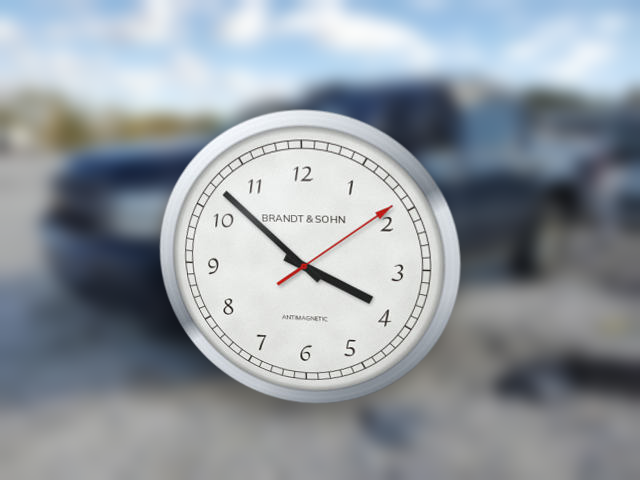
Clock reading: **3:52:09**
